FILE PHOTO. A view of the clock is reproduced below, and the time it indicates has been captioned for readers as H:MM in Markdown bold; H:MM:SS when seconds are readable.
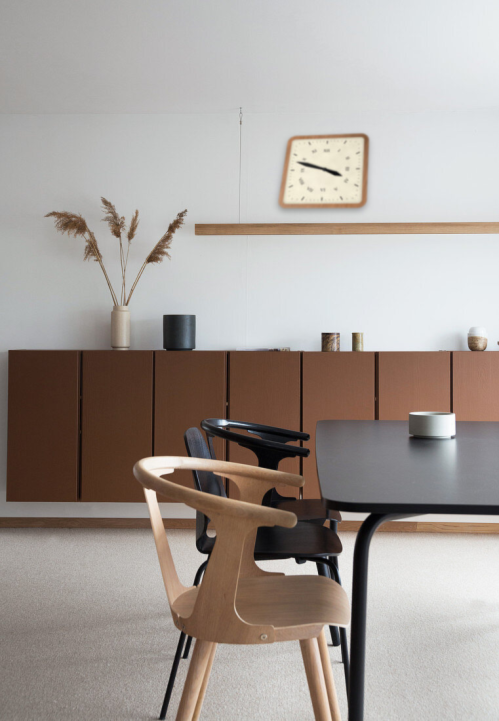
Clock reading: **3:48**
